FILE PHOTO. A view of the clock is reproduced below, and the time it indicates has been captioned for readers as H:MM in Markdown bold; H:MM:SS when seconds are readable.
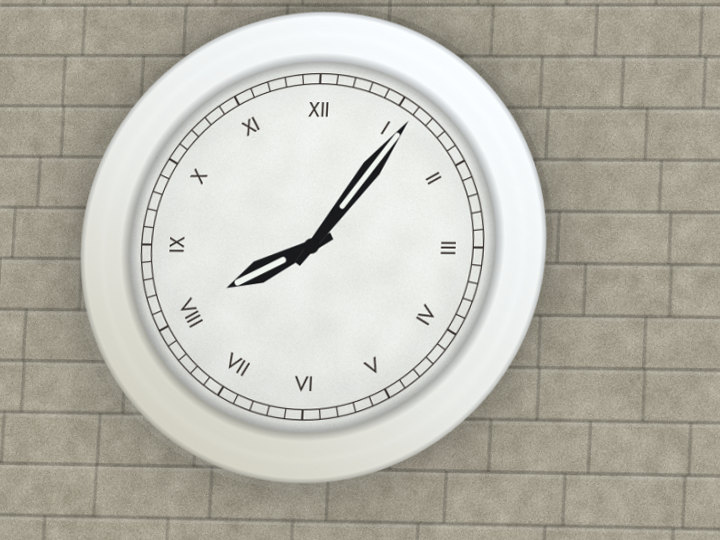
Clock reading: **8:06**
